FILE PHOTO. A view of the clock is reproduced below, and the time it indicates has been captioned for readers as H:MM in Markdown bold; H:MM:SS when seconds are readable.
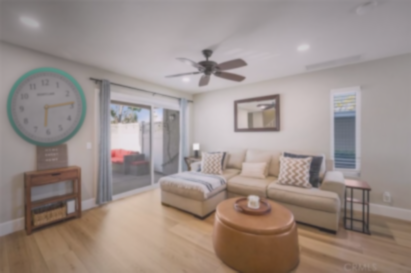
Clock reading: **6:14**
